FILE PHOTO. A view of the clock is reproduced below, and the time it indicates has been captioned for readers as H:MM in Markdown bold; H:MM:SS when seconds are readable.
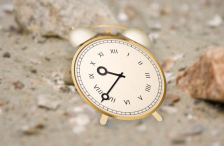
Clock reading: **9:37**
